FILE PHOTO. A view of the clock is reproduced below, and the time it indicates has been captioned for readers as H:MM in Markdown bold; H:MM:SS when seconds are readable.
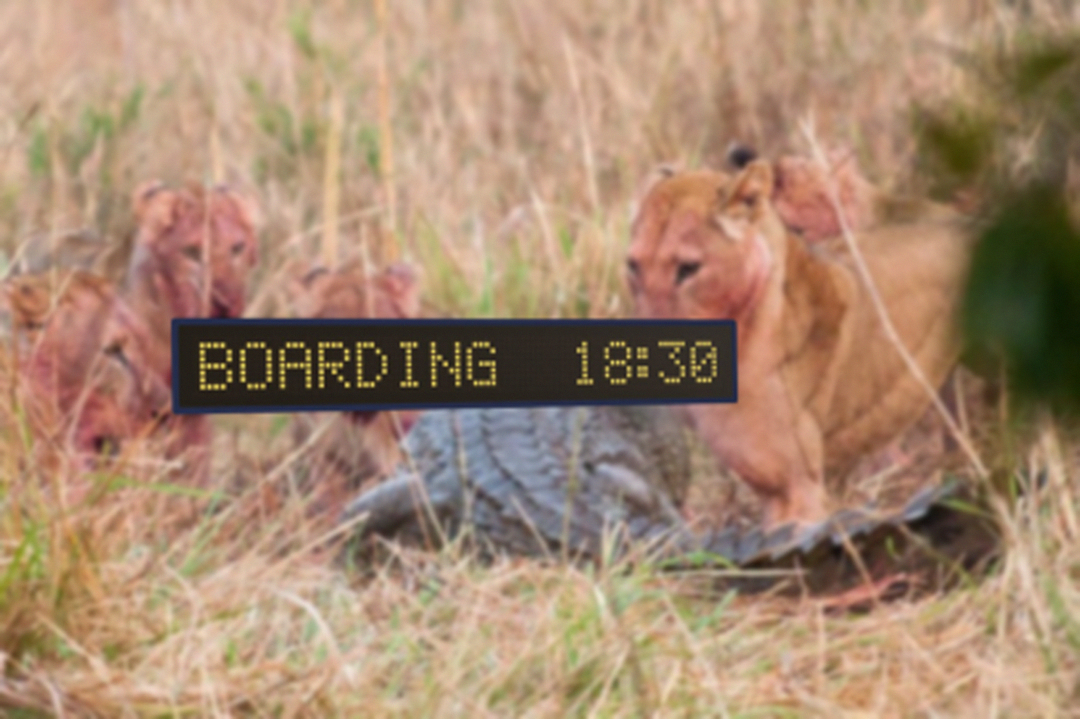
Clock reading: **18:30**
